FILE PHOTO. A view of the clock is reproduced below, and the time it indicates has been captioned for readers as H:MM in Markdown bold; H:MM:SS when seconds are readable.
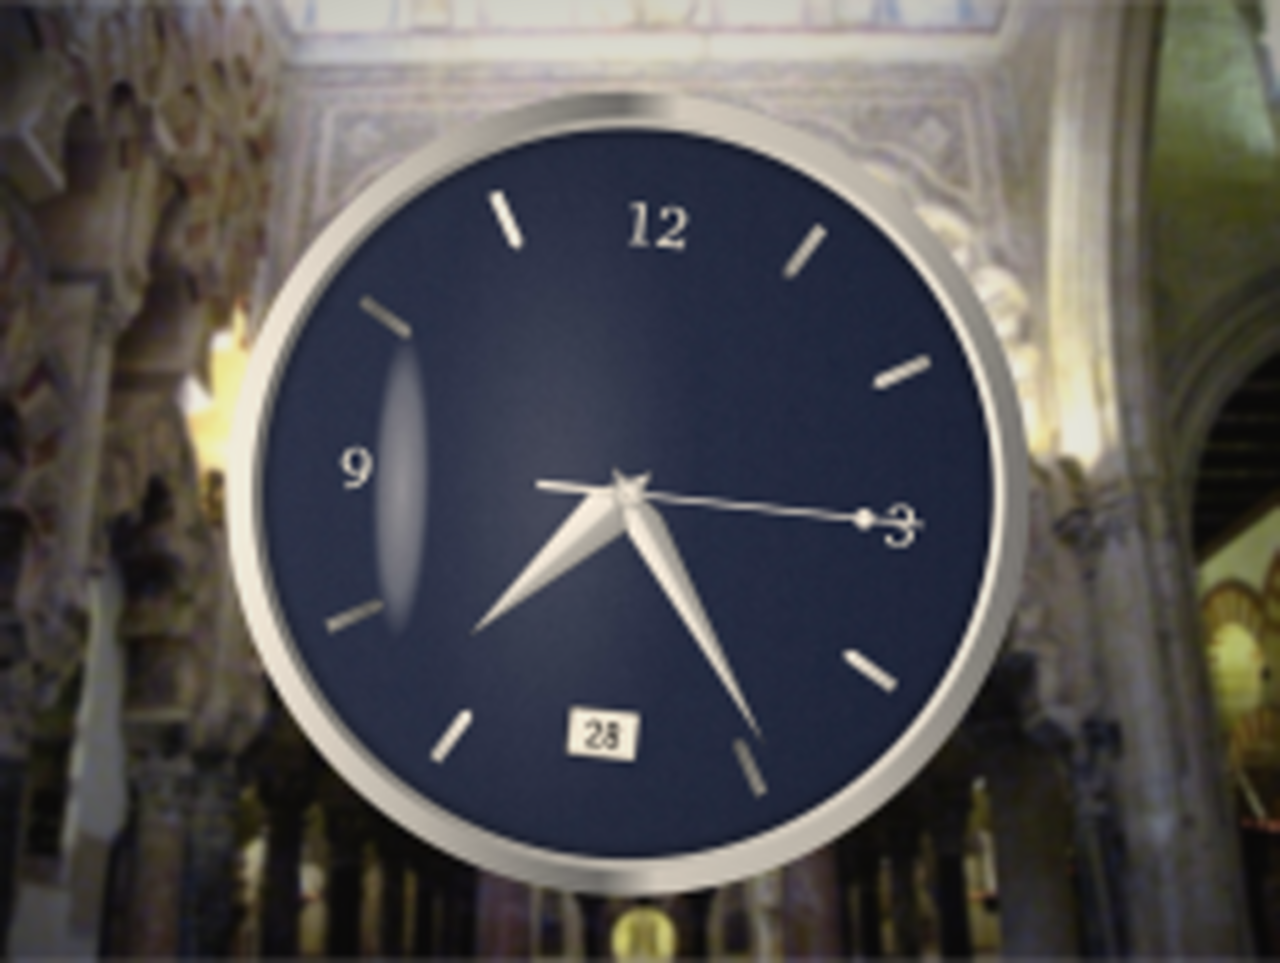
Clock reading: **7:24:15**
